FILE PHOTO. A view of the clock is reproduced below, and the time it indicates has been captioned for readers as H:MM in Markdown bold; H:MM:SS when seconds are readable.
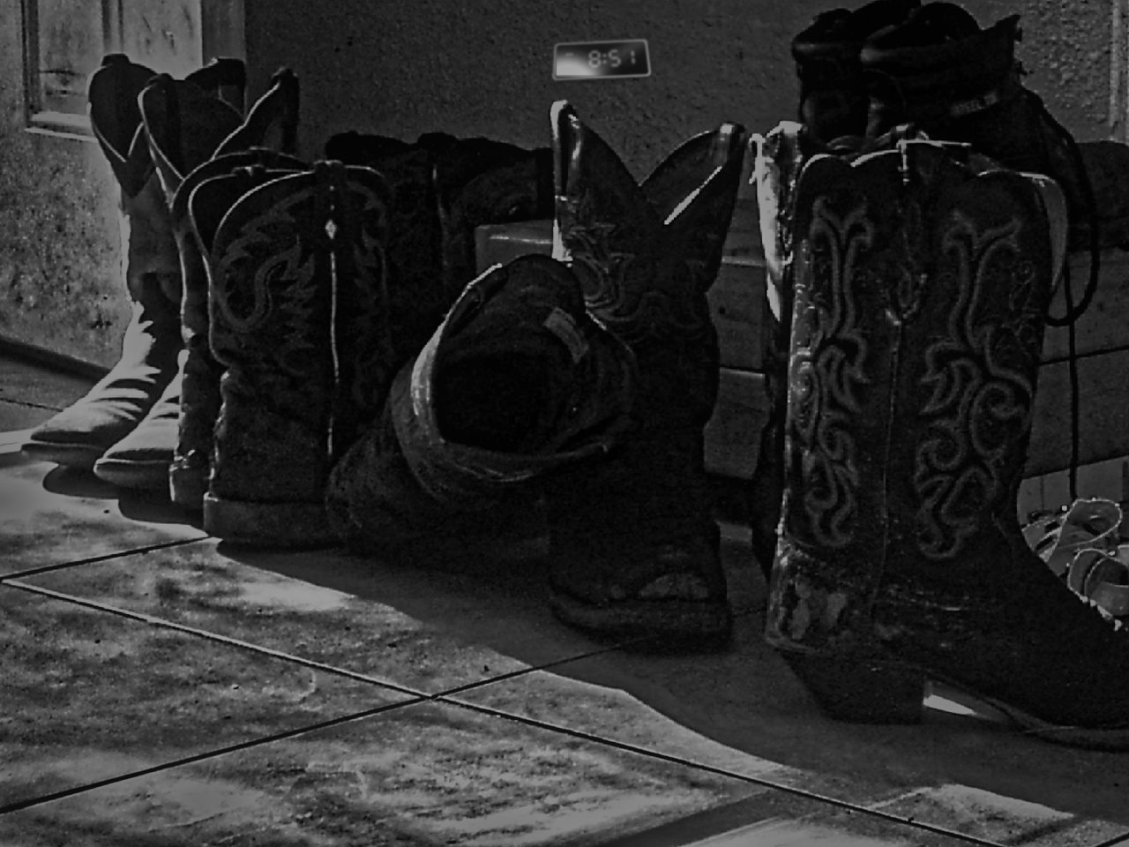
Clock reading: **8:51**
